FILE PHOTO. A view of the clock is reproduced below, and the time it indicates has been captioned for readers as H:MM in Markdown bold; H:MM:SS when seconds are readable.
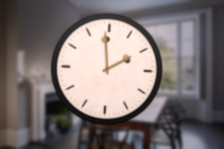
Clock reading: **1:59**
